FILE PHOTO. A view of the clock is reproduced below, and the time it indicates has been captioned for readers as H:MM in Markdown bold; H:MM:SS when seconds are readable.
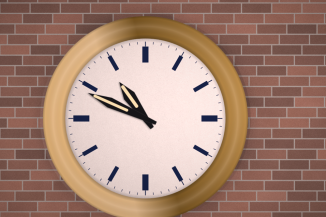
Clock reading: **10:49**
